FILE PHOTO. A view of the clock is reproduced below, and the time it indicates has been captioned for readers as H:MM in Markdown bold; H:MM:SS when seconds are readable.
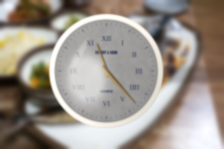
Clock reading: **11:23**
